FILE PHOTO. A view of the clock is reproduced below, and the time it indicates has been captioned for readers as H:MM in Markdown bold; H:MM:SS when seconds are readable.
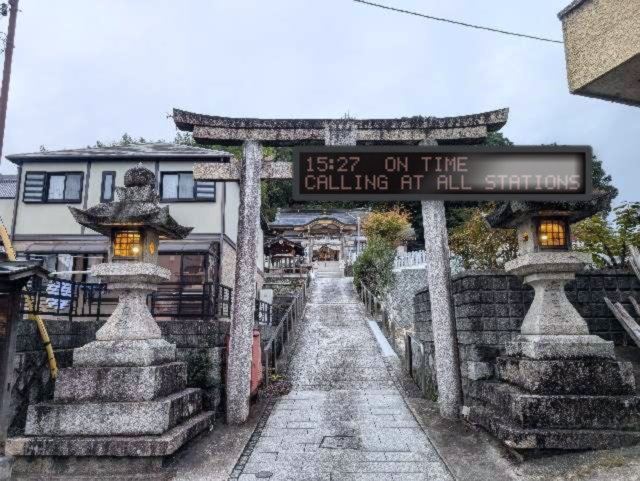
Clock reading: **15:27**
